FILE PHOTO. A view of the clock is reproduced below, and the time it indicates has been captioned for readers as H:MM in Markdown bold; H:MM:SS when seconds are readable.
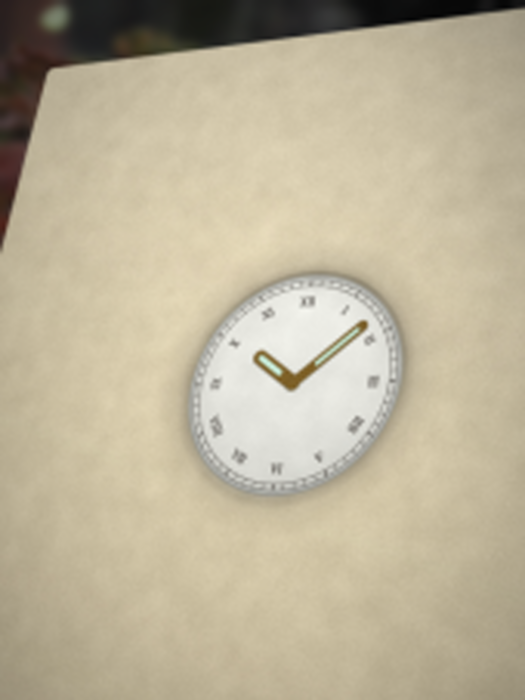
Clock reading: **10:08**
